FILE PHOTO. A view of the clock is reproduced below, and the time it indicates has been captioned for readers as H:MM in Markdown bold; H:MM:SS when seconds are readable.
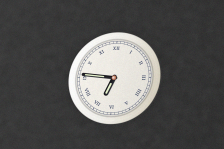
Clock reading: **6:46**
